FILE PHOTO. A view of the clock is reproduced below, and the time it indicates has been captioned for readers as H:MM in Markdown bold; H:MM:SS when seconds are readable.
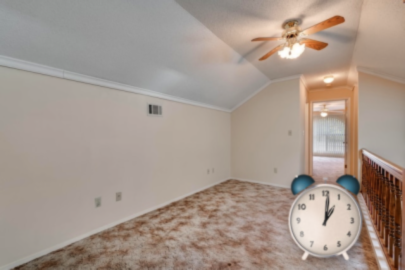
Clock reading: **1:01**
